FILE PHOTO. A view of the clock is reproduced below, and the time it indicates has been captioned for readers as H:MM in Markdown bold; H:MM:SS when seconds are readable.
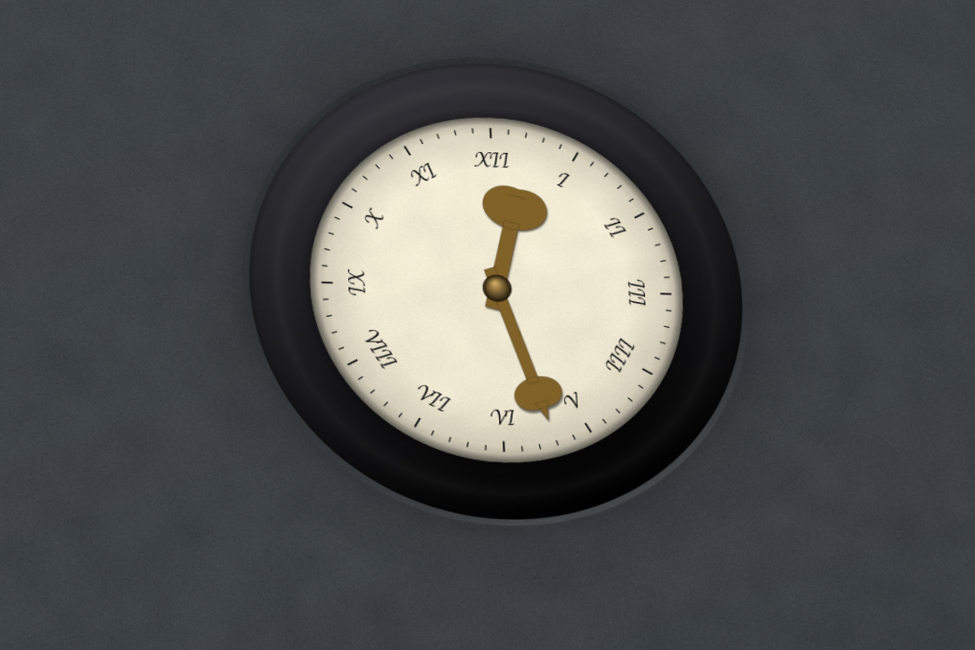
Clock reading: **12:27**
